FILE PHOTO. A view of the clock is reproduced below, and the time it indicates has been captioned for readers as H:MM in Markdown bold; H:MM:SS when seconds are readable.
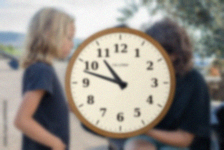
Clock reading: **10:48**
